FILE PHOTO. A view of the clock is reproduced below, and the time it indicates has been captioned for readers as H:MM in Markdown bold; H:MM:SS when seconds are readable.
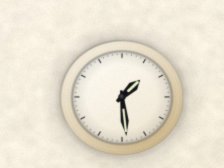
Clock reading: **1:29**
